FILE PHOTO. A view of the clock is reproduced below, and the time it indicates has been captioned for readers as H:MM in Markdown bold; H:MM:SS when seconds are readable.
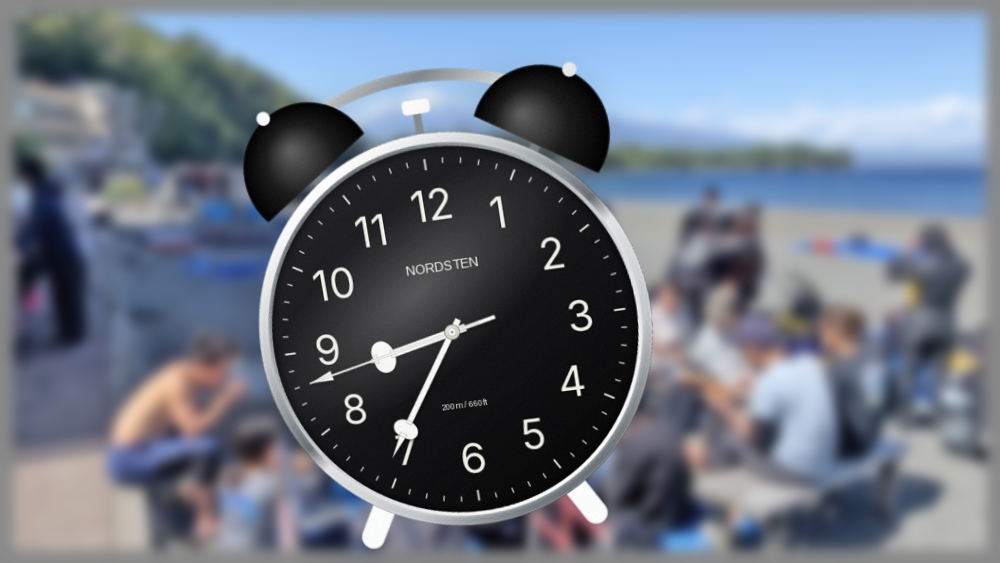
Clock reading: **8:35:43**
